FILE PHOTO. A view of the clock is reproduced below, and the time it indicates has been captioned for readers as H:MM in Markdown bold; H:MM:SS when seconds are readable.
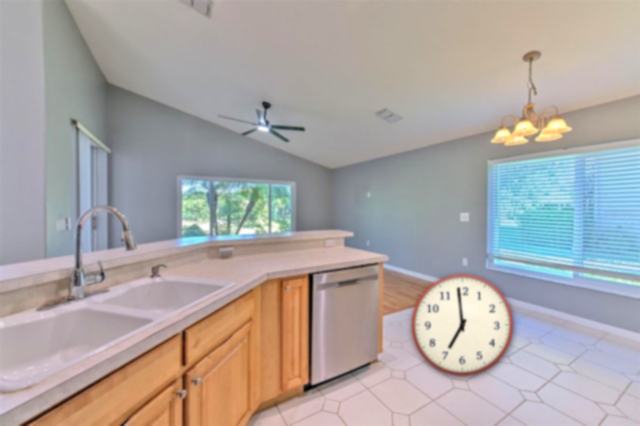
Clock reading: **6:59**
